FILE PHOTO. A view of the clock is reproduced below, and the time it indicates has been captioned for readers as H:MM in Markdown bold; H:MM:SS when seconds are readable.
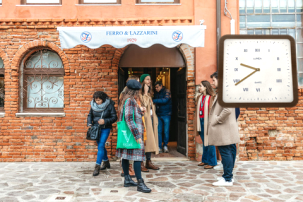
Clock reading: **9:39**
